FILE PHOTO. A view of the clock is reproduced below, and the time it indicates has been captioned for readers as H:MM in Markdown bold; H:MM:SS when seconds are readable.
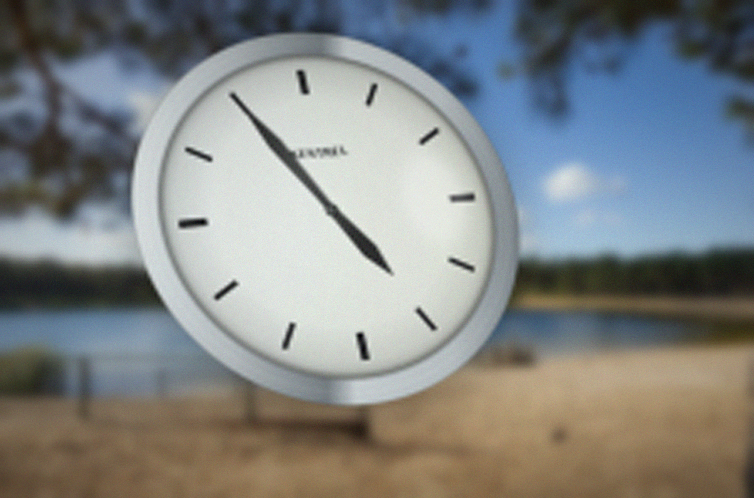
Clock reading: **4:55**
